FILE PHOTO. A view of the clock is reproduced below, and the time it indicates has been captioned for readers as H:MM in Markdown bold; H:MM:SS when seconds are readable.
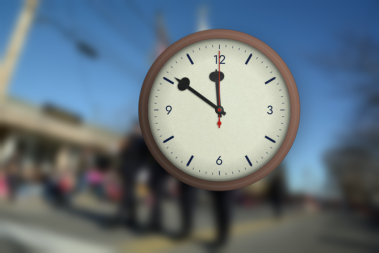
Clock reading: **11:51:00**
